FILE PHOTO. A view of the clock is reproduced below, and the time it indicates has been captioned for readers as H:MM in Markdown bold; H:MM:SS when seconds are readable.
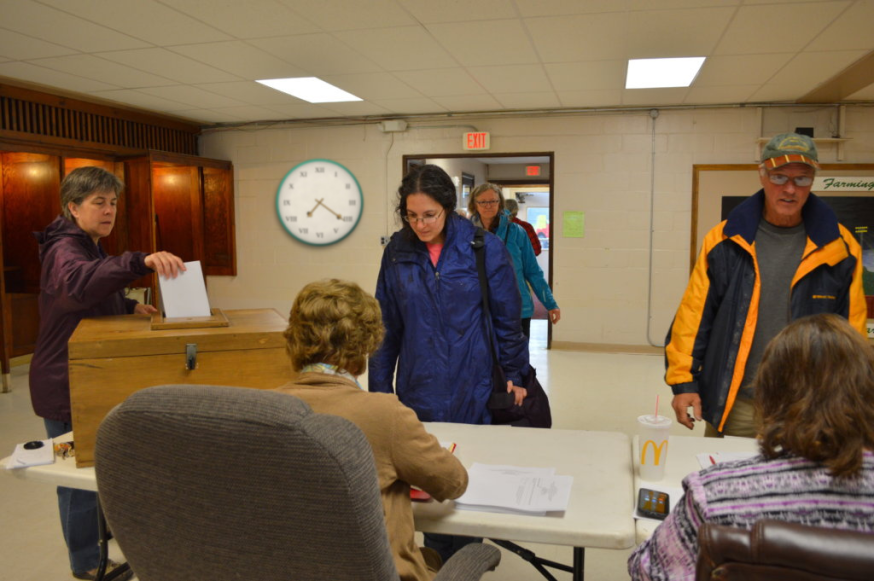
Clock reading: **7:21**
